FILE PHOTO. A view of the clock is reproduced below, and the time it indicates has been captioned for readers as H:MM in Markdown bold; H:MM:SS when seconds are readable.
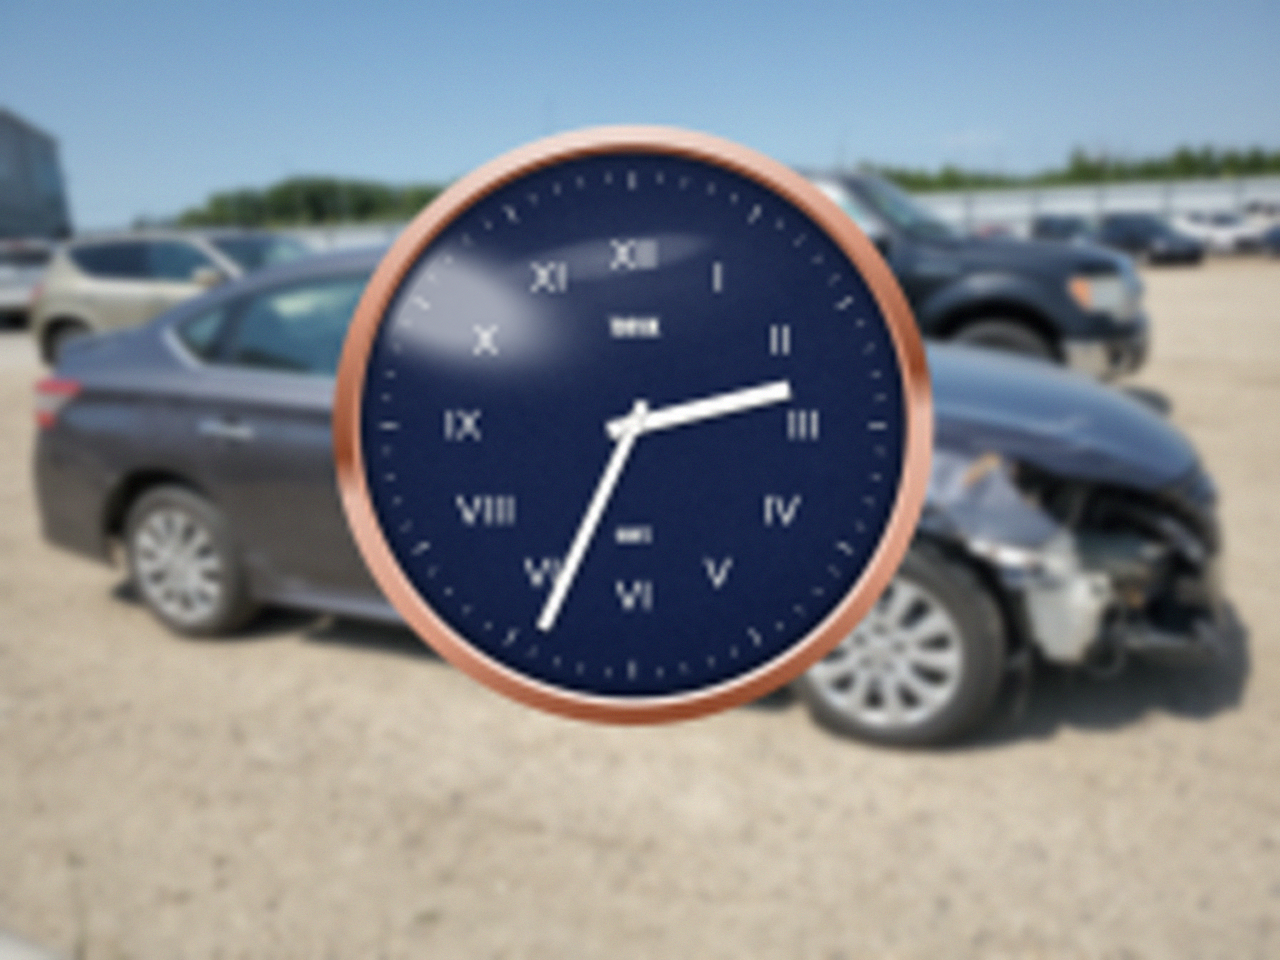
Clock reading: **2:34**
